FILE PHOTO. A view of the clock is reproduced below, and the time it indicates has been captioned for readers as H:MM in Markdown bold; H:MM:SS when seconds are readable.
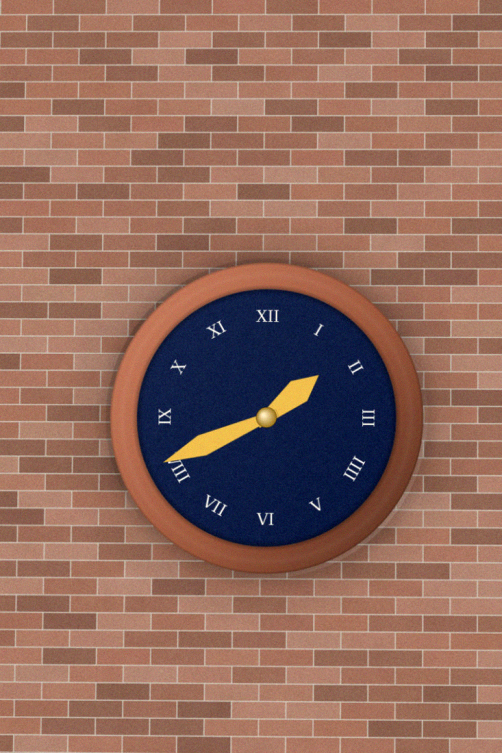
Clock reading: **1:41**
